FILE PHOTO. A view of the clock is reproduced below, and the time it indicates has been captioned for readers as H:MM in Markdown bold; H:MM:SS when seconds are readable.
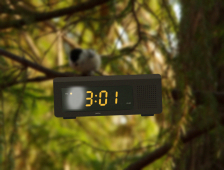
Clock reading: **3:01**
